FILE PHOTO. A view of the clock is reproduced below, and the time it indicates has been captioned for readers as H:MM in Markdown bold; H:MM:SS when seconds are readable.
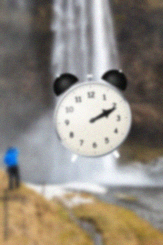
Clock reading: **2:11**
